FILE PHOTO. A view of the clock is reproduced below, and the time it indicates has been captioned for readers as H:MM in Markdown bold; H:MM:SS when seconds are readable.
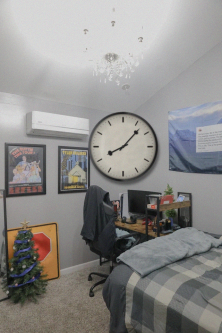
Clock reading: **8:07**
